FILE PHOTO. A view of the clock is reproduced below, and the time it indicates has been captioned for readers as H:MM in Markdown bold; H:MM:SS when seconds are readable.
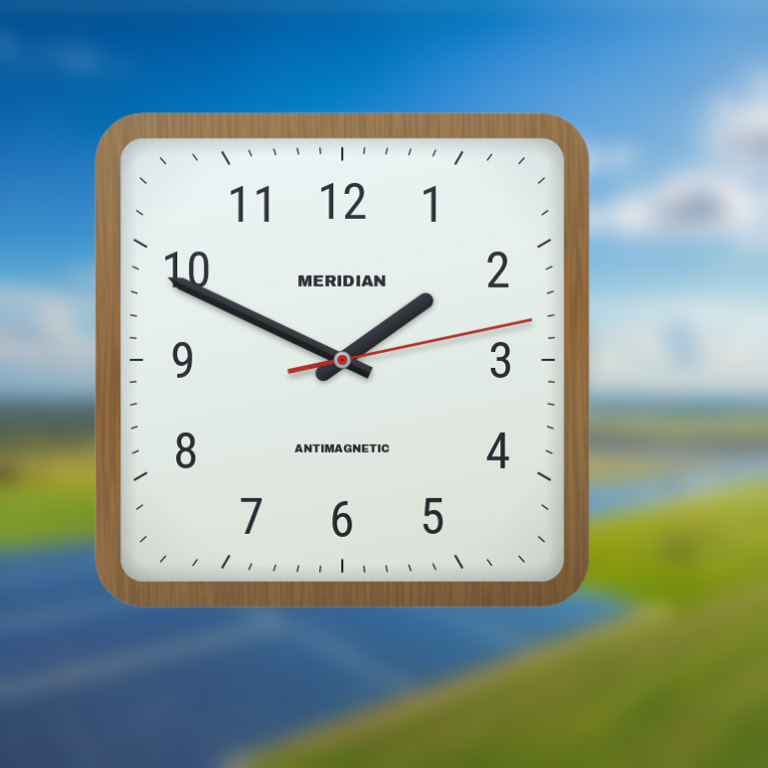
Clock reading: **1:49:13**
